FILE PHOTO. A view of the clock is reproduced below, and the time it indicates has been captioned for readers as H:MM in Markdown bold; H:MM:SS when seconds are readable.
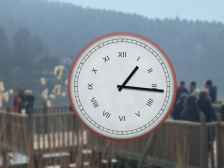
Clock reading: **1:16**
